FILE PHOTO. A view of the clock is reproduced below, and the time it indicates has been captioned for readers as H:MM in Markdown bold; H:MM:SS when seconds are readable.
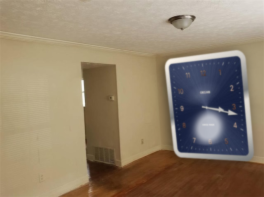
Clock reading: **3:17**
